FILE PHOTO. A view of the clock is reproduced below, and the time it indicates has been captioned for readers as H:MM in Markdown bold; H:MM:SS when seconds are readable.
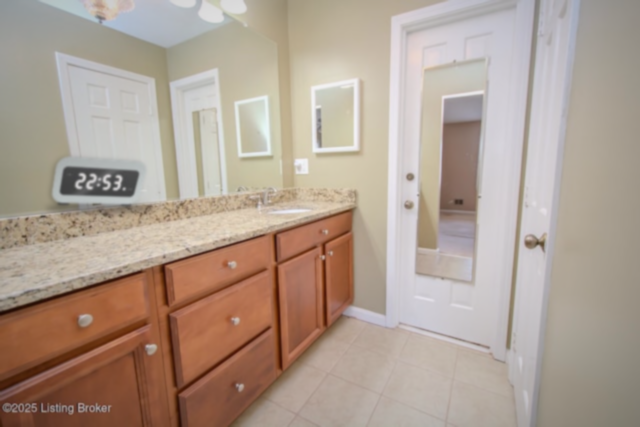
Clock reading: **22:53**
